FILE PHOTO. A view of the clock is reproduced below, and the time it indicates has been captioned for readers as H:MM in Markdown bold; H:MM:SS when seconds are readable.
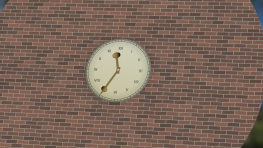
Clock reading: **11:35**
